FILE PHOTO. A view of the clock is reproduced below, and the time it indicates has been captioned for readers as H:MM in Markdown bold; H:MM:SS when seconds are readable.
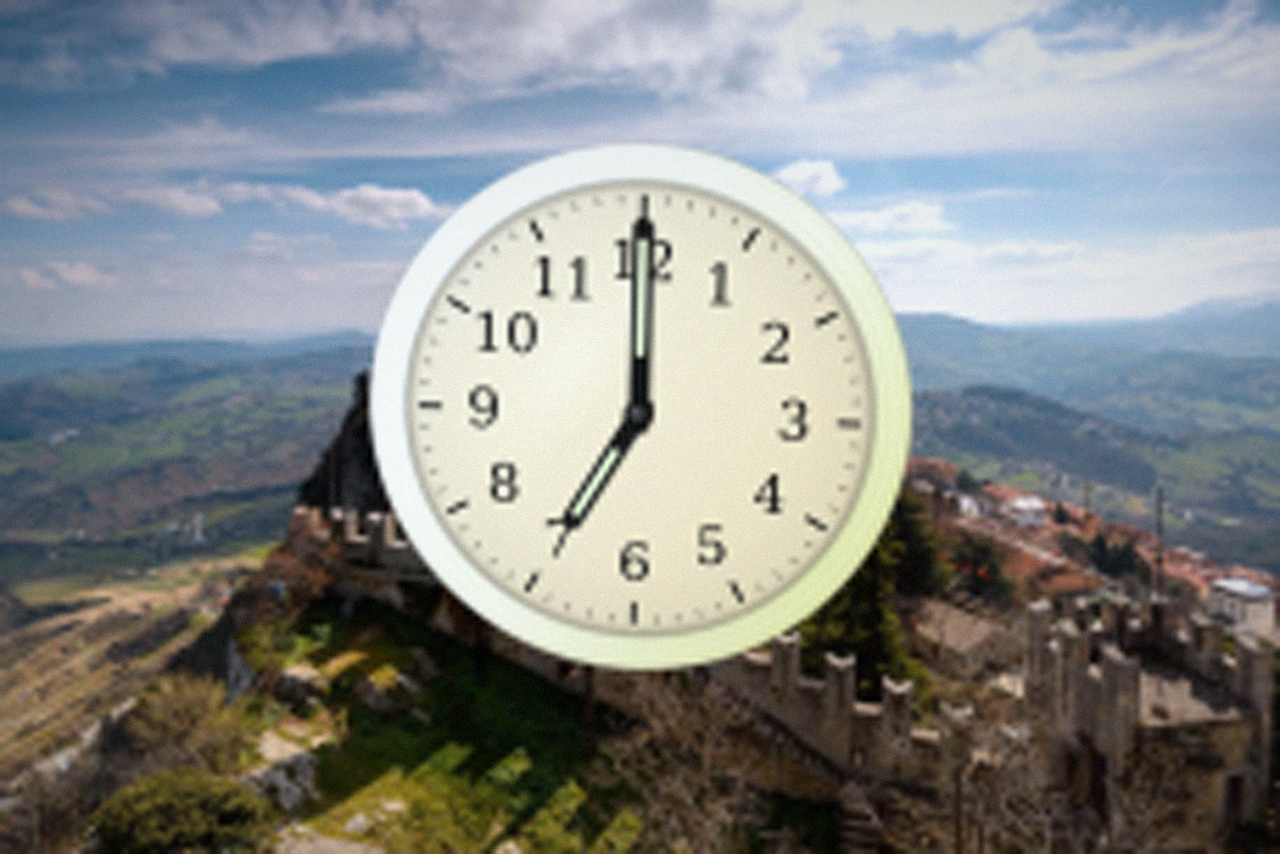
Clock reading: **7:00**
